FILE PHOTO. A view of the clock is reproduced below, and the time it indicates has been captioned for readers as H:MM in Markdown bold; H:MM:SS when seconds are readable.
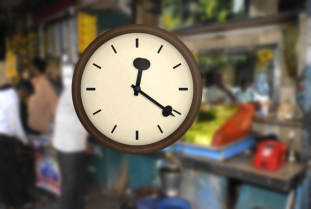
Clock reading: **12:21**
